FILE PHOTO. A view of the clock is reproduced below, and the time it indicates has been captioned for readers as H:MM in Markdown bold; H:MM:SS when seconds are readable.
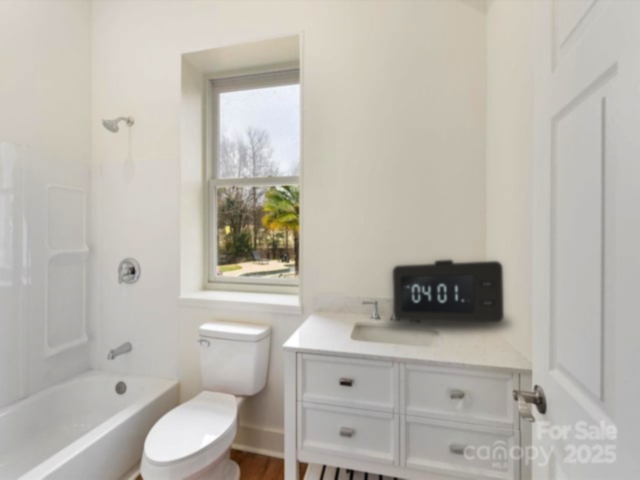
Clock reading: **4:01**
